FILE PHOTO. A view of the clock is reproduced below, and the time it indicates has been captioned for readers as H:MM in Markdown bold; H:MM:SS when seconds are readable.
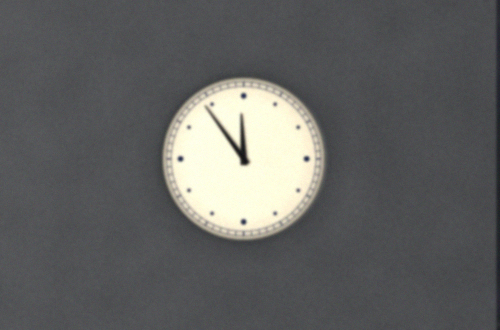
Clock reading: **11:54**
